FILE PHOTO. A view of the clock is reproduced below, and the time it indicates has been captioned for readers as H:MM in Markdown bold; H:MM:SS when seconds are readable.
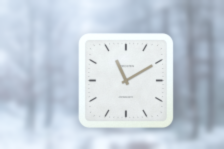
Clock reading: **11:10**
